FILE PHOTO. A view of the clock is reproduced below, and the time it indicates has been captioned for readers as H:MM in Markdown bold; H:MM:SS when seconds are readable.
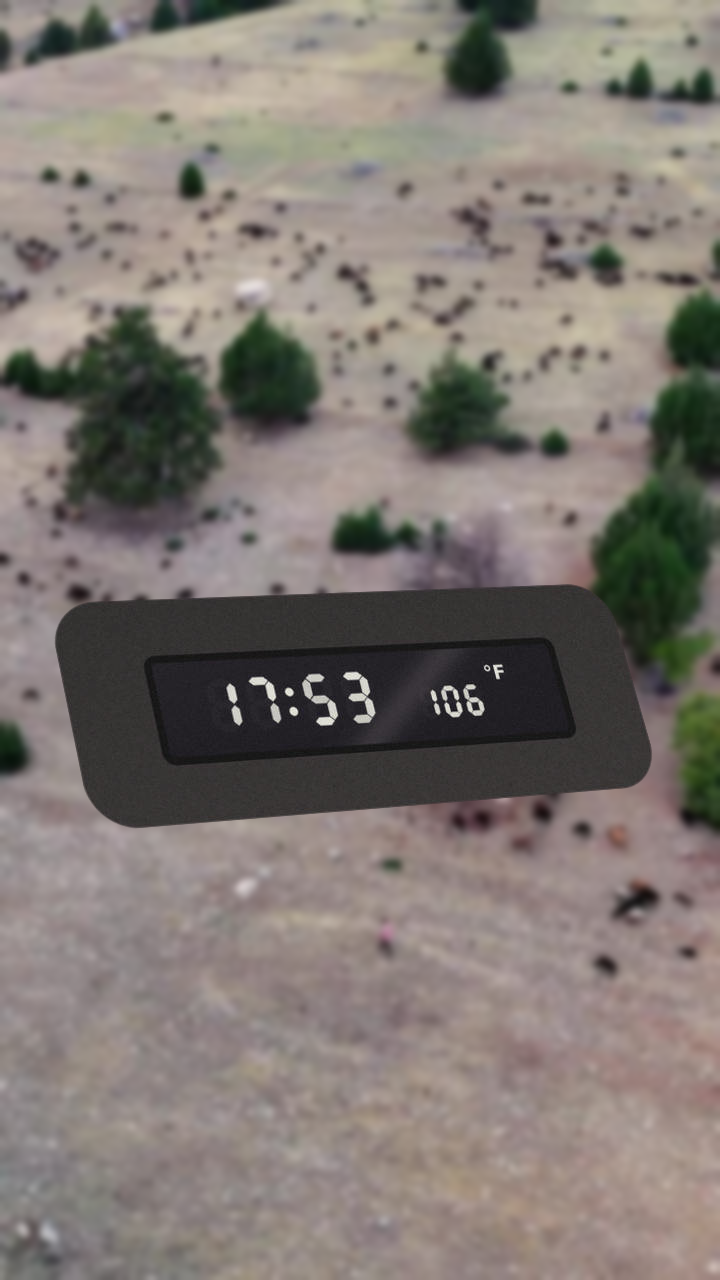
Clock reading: **17:53**
